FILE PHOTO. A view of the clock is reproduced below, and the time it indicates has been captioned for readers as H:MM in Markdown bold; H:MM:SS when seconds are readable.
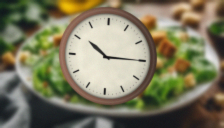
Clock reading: **10:15**
